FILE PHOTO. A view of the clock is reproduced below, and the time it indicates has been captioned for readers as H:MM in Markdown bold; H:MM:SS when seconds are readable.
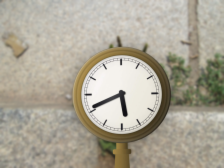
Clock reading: **5:41**
